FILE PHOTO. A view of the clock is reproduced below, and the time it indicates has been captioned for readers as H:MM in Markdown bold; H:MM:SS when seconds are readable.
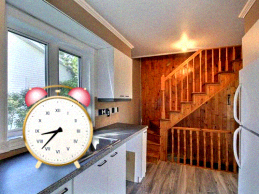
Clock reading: **8:37**
